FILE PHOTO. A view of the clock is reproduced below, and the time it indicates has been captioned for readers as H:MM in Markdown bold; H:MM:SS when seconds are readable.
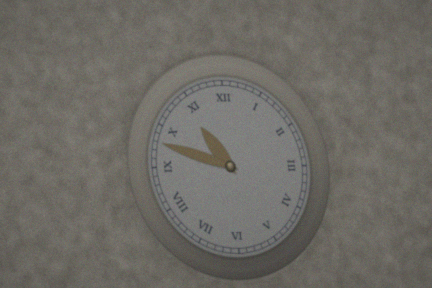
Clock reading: **10:48**
